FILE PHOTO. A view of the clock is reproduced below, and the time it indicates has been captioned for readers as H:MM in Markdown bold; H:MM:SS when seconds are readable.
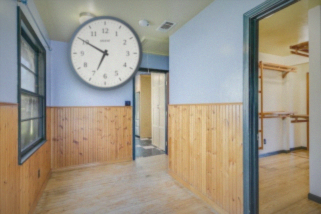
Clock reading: **6:50**
